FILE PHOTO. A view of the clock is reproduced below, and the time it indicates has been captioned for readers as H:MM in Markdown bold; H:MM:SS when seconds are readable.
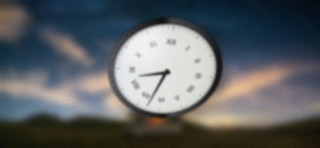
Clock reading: **8:33**
